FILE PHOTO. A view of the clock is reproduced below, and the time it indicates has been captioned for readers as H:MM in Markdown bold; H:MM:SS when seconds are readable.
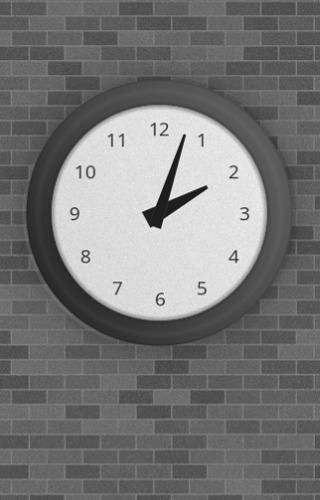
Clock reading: **2:03**
